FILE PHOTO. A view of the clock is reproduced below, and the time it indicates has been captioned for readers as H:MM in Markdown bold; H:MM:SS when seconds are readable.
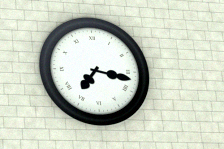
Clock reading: **7:17**
